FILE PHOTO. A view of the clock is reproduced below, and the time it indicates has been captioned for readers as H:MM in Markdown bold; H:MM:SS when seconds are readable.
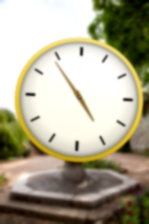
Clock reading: **4:54**
